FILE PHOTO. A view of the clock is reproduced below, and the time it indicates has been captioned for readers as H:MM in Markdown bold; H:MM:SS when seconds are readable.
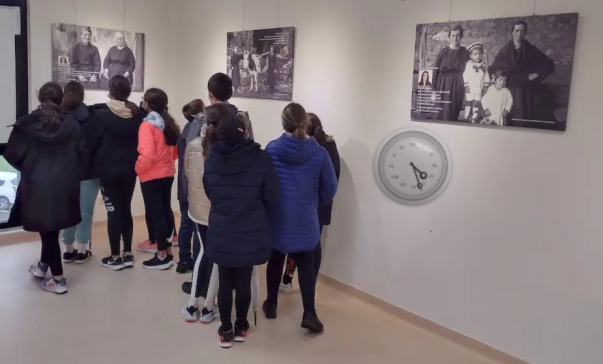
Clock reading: **4:27**
